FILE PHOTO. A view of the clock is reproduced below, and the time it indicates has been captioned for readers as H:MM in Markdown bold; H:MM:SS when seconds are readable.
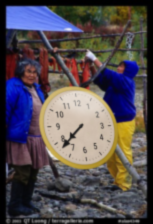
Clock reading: **7:38**
